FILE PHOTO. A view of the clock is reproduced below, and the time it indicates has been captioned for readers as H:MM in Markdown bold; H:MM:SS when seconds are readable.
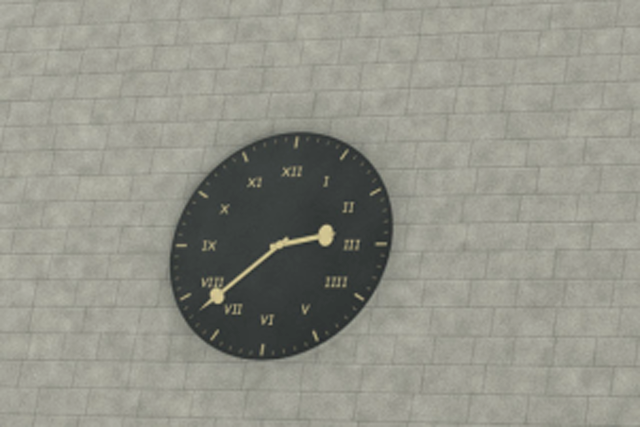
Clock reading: **2:38**
